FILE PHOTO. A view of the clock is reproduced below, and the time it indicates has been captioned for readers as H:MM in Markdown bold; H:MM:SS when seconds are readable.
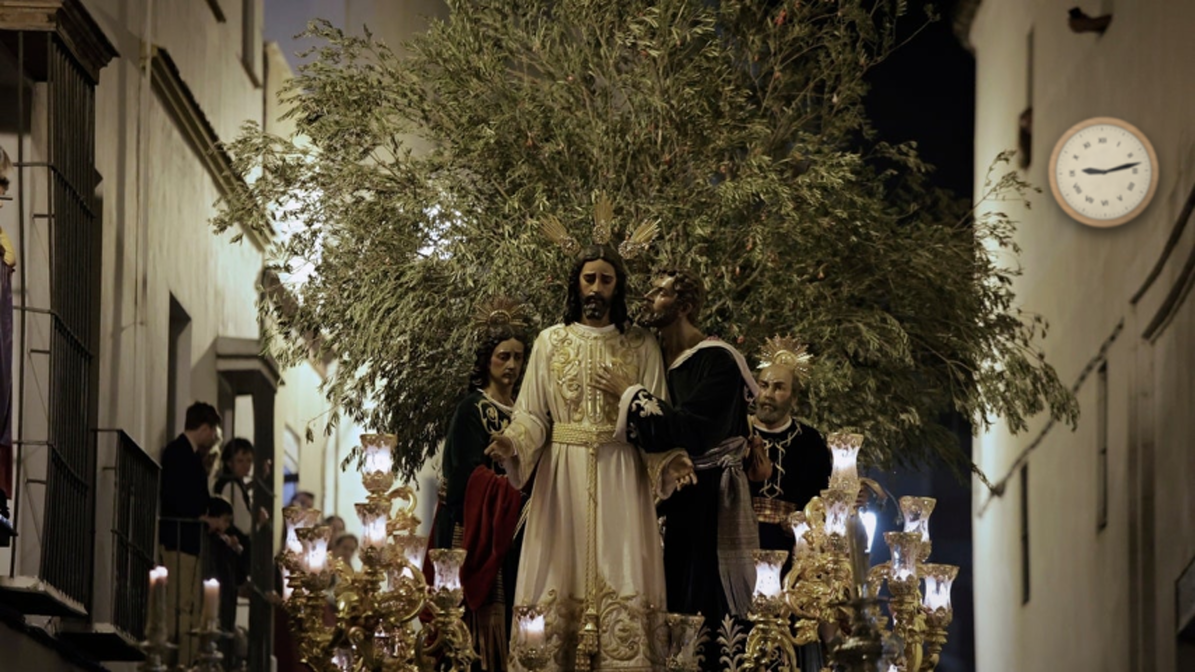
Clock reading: **9:13**
